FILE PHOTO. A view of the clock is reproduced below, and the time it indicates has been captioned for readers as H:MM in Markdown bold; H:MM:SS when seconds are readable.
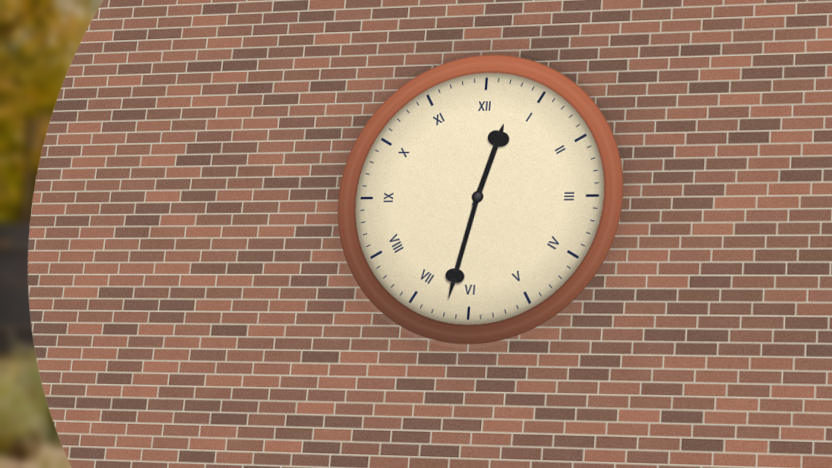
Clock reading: **12:32**
